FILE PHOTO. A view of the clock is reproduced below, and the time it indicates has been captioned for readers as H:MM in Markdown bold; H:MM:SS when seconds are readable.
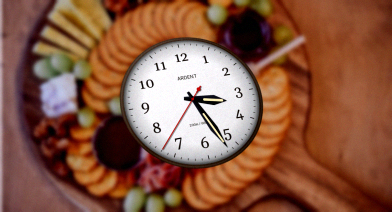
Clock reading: **3:26:37**
